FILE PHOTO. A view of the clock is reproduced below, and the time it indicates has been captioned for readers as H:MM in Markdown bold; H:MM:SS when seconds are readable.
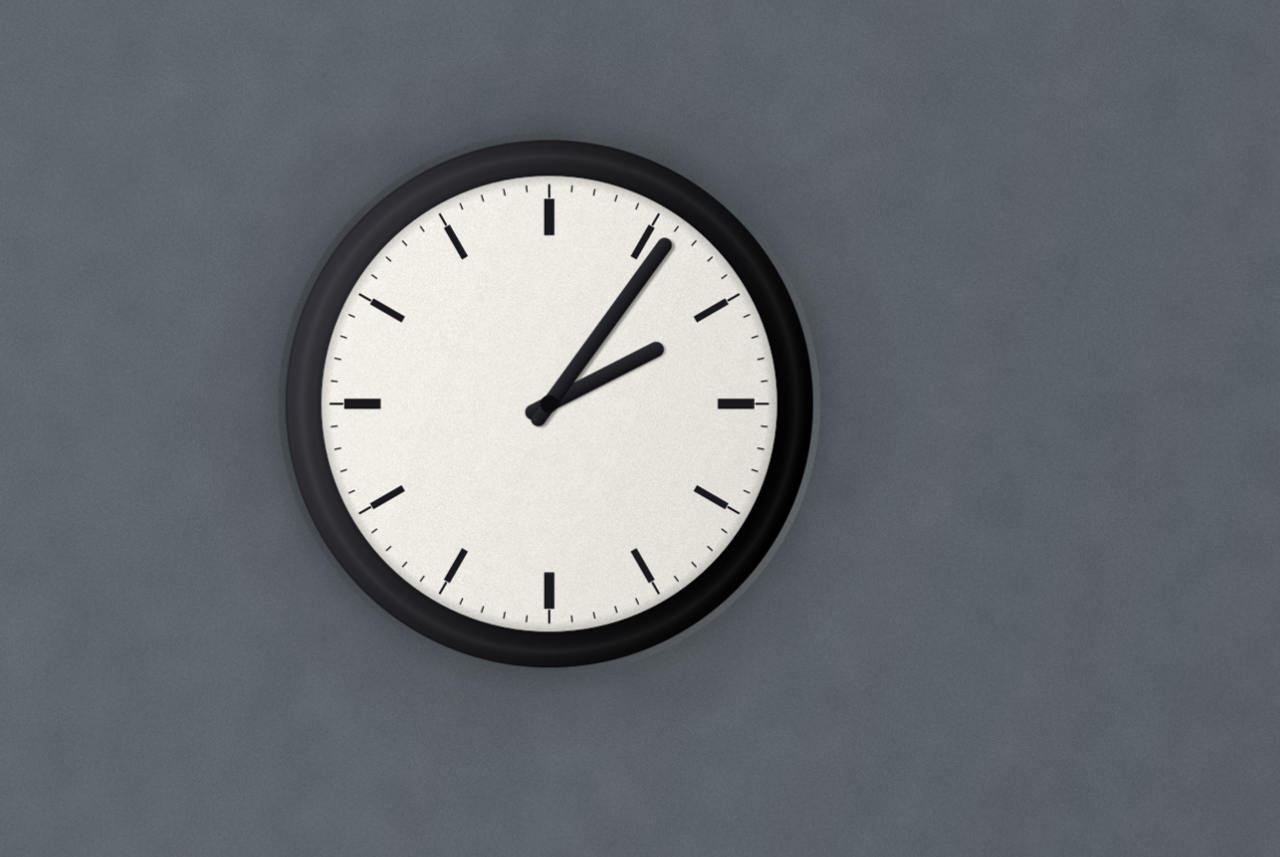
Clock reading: **2:06**
